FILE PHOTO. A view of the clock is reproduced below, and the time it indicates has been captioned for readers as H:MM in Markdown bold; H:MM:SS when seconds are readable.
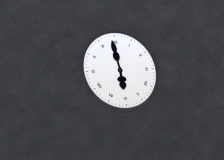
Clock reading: **5:59**
